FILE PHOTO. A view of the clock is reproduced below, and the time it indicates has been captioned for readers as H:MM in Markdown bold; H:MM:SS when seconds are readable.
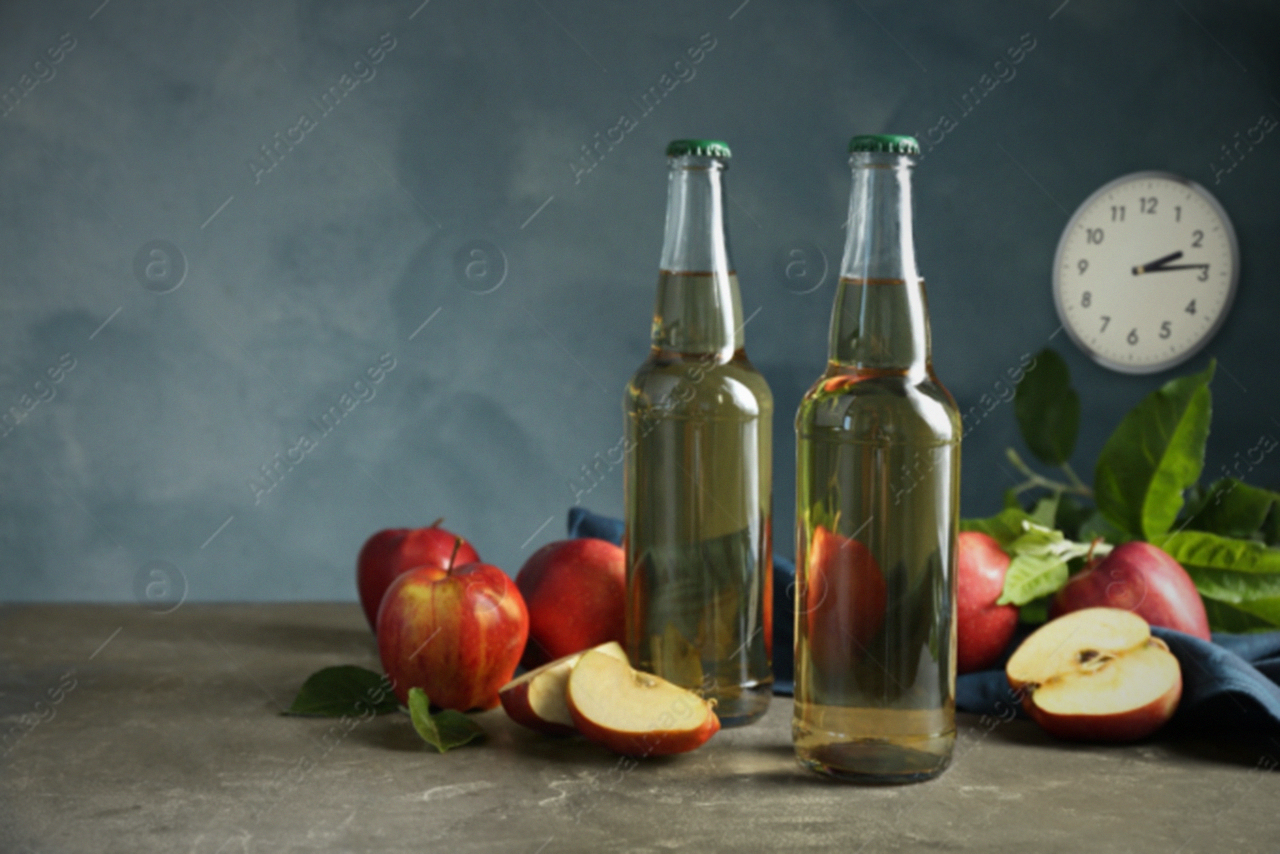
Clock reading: **2:14**
